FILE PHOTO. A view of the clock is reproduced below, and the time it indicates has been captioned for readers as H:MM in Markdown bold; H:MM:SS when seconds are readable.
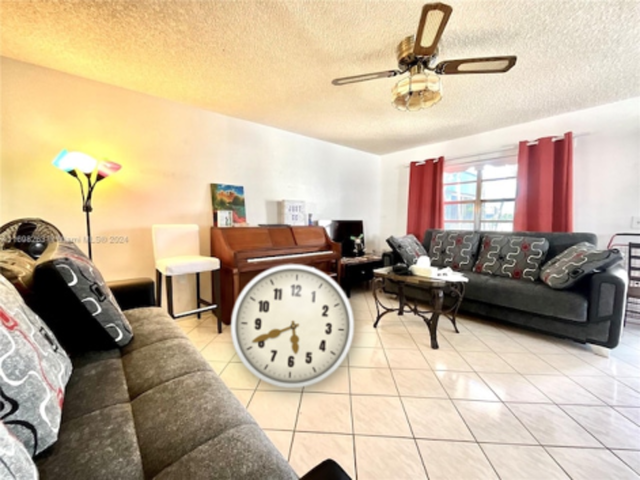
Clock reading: **5:41**
